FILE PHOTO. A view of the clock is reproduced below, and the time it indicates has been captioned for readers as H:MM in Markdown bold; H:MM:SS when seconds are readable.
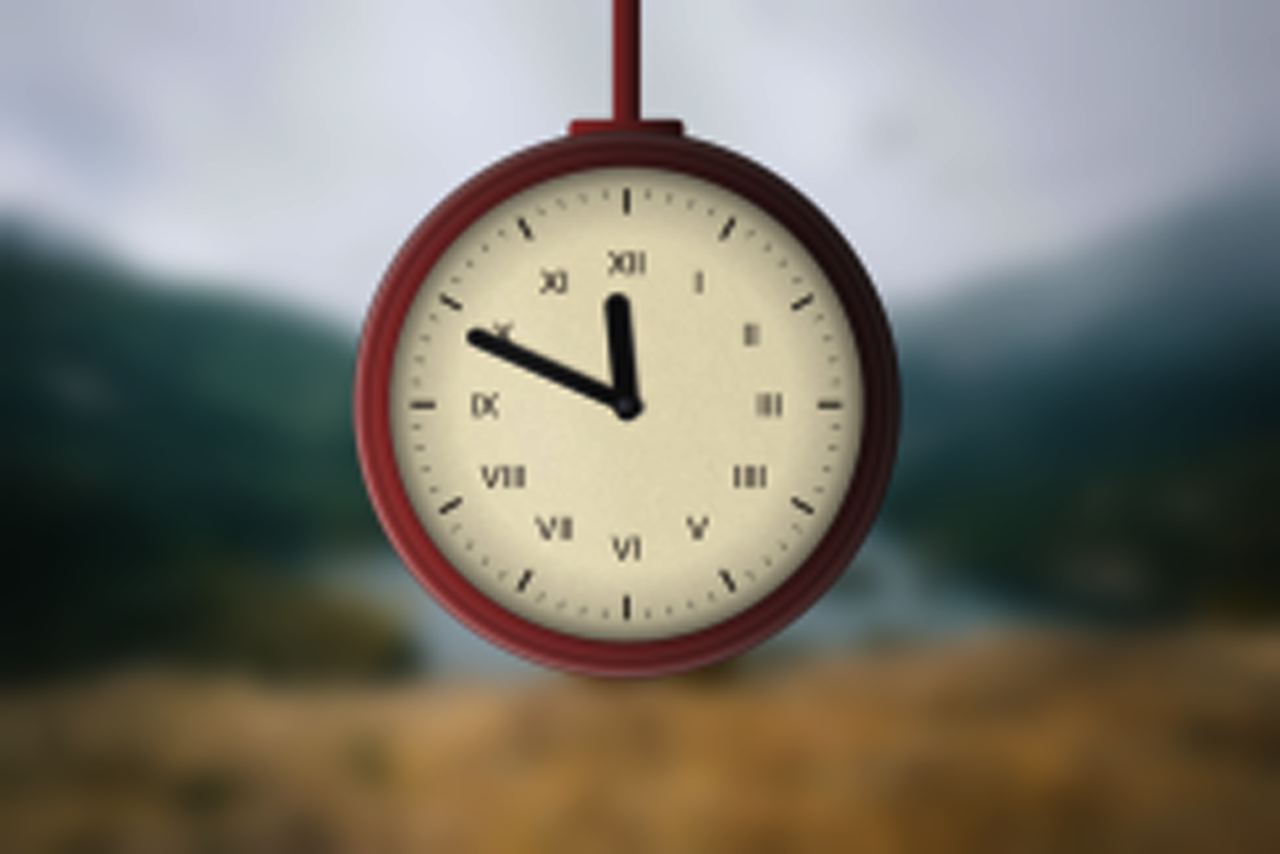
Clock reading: **11:49**
